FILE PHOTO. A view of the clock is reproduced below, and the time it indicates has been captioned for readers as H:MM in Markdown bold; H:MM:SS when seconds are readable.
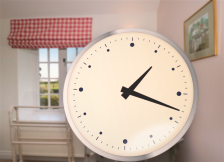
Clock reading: **1:18**
